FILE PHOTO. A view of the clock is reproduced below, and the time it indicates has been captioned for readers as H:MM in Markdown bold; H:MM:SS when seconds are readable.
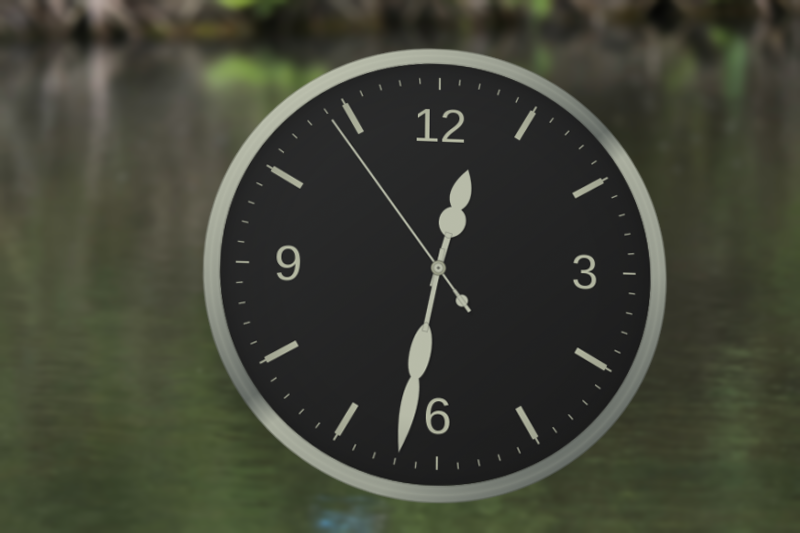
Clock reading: **12:31:54**
